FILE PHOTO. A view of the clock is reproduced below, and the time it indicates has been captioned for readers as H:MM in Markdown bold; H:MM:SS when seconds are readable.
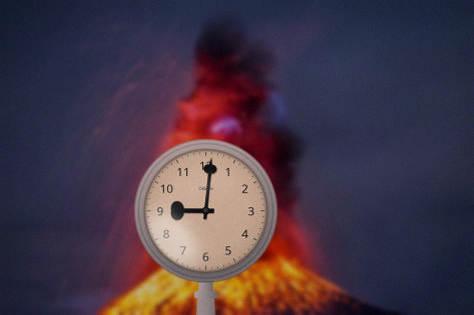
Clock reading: **9:01**
